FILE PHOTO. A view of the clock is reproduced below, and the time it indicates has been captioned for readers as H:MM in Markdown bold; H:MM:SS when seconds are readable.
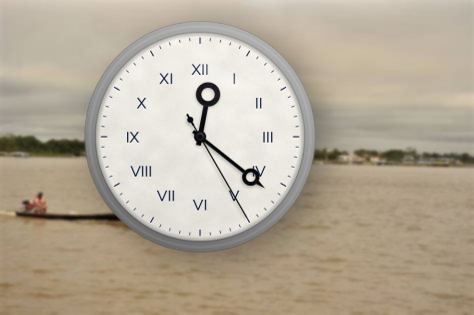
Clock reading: **12:21:25**
